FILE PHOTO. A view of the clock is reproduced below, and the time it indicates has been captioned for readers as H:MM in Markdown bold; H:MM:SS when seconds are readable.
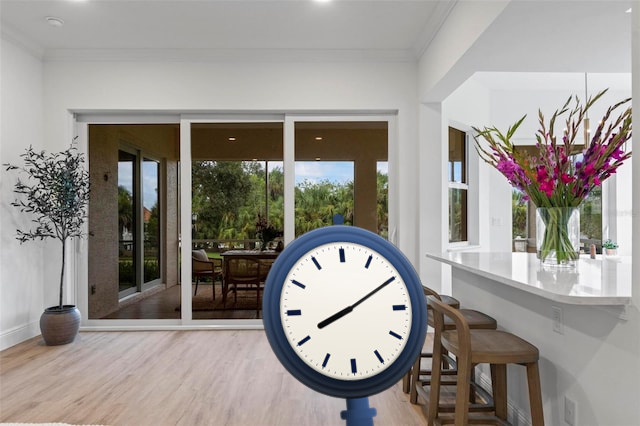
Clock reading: **8:10**
